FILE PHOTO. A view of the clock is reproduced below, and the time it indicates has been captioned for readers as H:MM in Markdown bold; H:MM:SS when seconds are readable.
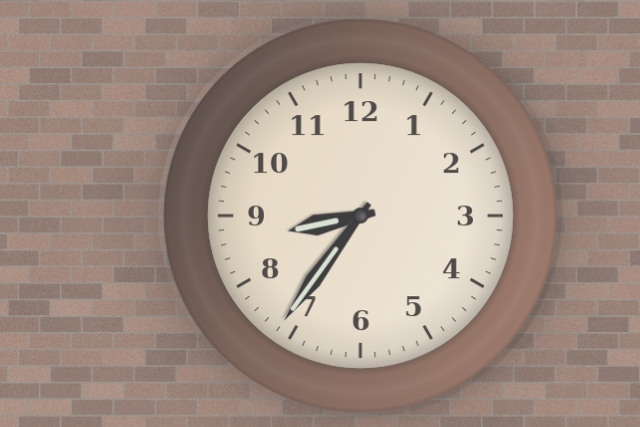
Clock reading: **8:36**
